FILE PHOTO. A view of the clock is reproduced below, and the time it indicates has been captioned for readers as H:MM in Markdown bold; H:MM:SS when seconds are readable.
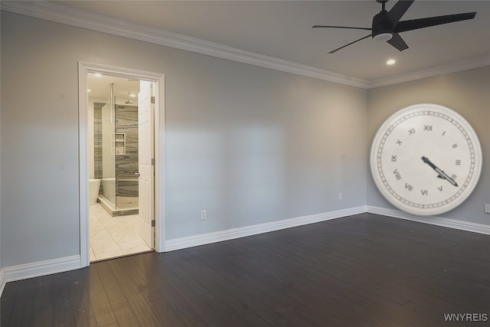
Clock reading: **4:21**
